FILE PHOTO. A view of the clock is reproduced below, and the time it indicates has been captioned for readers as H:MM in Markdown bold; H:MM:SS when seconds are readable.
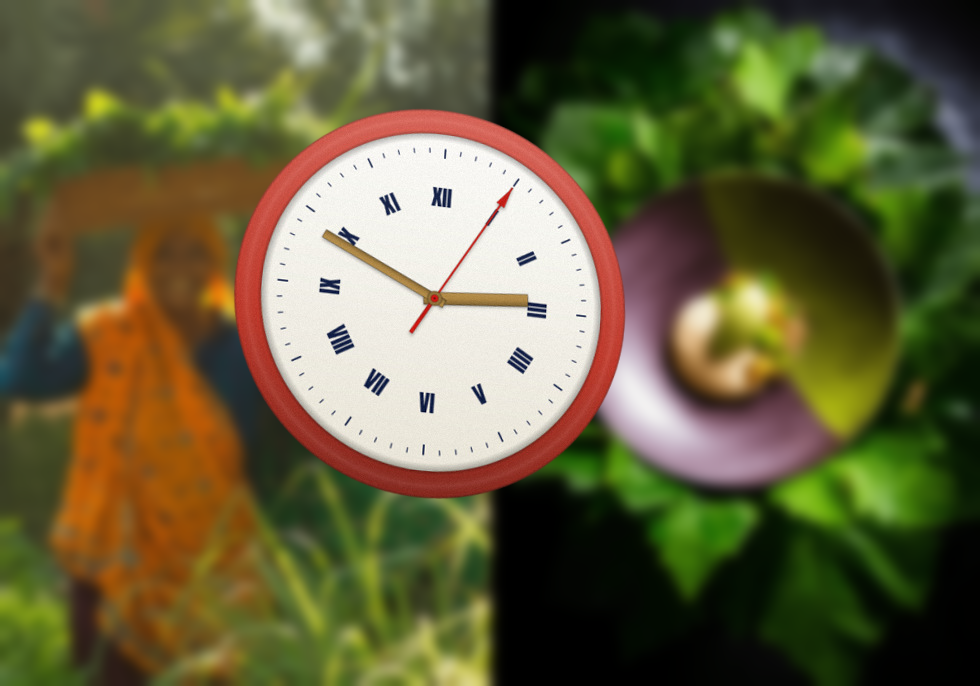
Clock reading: **2:49:05**
